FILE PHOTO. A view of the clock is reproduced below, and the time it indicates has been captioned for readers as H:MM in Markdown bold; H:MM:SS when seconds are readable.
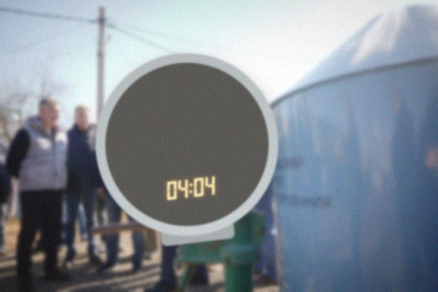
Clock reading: **4:04**
